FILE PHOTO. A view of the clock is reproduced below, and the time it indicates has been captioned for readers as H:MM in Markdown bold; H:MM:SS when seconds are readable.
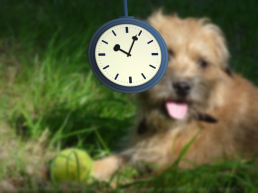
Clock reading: **10:04**
